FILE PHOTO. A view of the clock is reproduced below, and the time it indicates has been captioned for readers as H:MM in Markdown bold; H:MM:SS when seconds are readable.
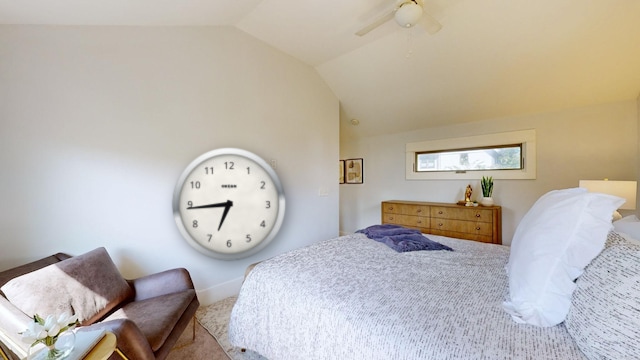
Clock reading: **6:44**
